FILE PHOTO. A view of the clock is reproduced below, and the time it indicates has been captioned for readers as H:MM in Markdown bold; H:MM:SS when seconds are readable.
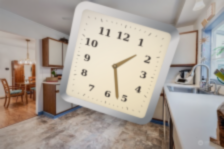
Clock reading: **1:27**
